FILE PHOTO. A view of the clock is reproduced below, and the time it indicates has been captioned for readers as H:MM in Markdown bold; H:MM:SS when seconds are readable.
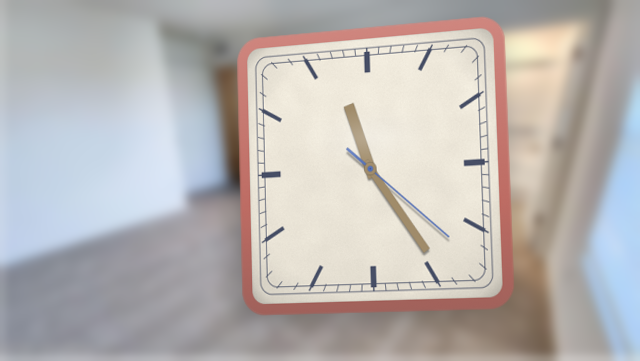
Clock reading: **11:24:22**
